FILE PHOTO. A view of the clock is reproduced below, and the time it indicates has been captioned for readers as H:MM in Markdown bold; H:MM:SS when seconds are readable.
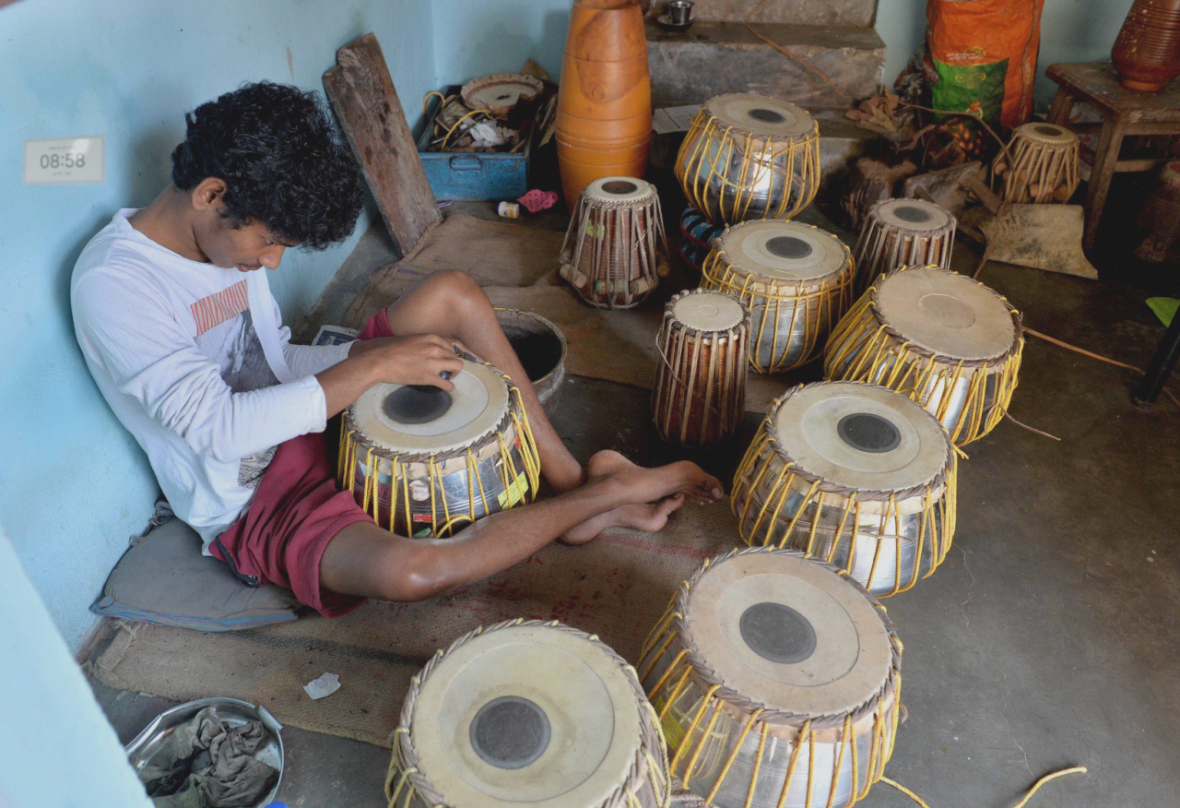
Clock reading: **8:58**
